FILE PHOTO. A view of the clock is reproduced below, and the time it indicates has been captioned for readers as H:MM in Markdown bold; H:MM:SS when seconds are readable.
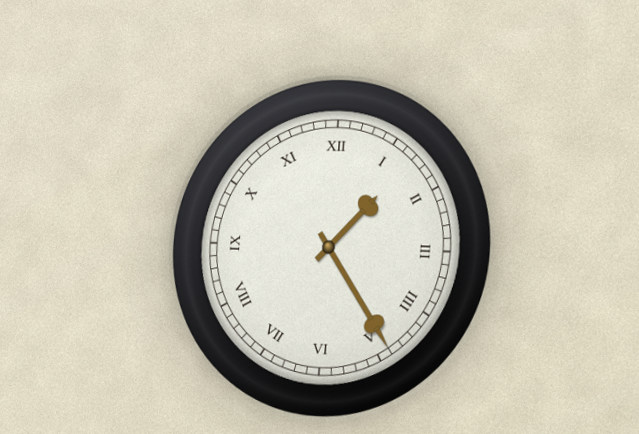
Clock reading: **1:24**
